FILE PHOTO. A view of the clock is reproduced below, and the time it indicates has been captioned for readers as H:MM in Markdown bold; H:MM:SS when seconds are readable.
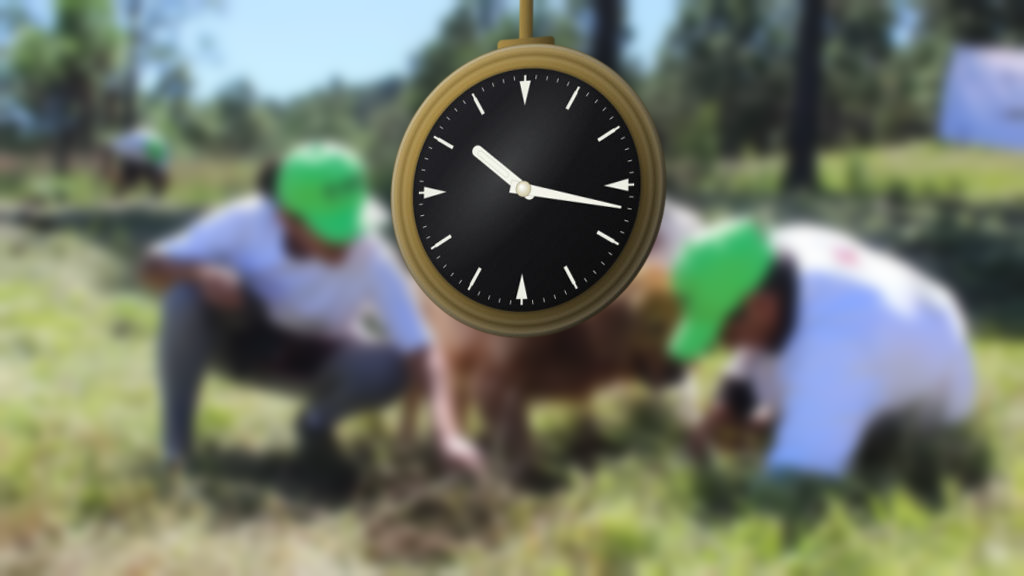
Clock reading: **10:17**
